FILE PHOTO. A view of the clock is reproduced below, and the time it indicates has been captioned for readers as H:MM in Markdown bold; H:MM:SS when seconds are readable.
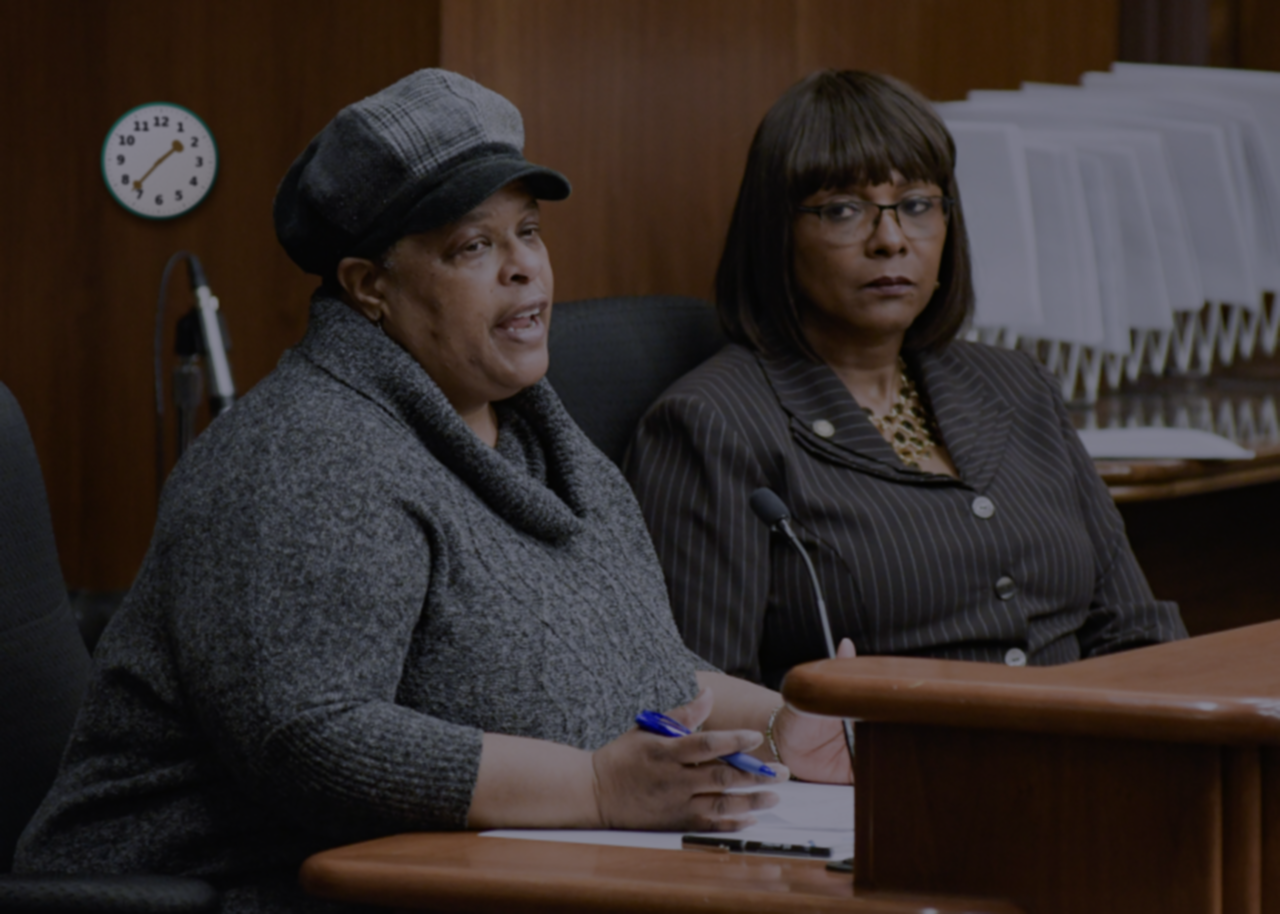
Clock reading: **1:37**
